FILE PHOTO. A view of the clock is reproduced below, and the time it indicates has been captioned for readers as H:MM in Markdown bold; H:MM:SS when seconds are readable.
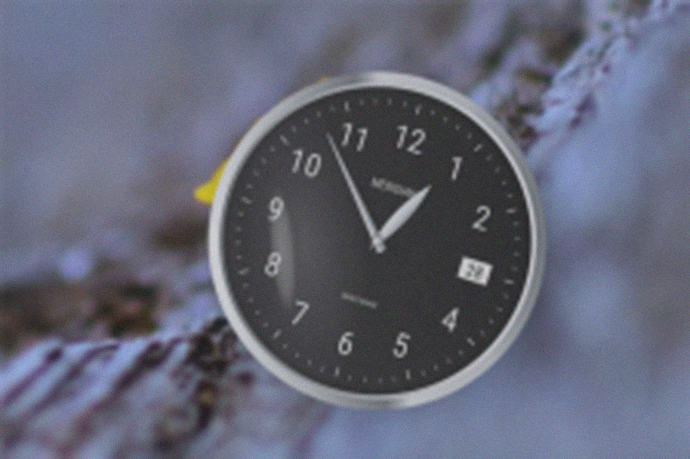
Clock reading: **12:53**
